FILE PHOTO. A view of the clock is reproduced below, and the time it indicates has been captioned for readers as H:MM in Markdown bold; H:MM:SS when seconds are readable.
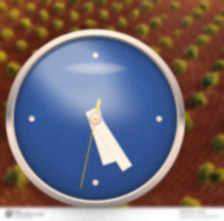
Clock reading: **5:24:32**
